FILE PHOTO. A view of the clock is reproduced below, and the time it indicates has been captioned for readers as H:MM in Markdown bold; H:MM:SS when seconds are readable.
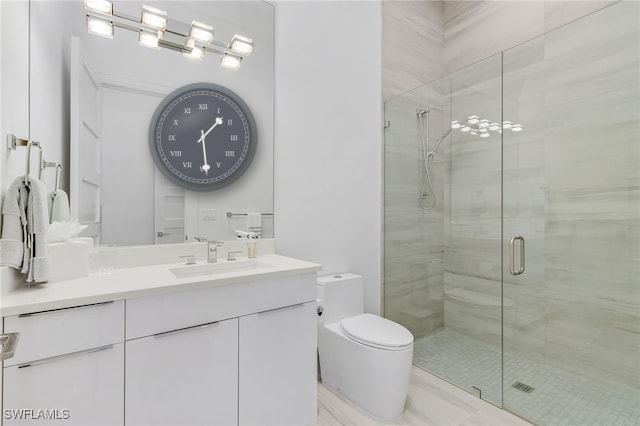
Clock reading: **1:29**
